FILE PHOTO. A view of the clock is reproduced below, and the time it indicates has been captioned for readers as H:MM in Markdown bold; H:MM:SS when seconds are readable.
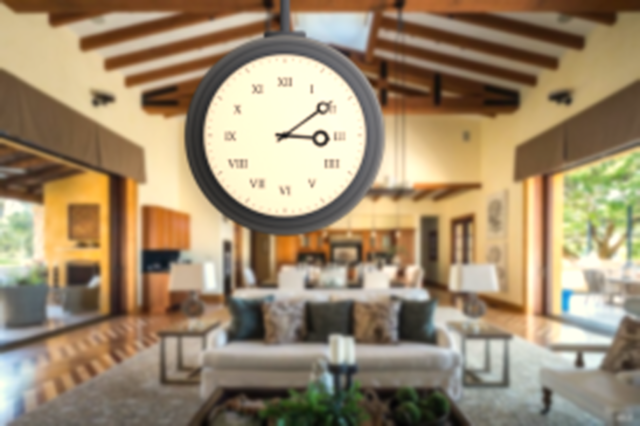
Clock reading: **3:09**
